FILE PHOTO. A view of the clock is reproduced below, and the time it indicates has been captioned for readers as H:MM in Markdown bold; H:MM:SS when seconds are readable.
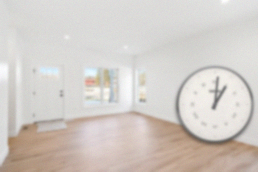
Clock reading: **1:01**
